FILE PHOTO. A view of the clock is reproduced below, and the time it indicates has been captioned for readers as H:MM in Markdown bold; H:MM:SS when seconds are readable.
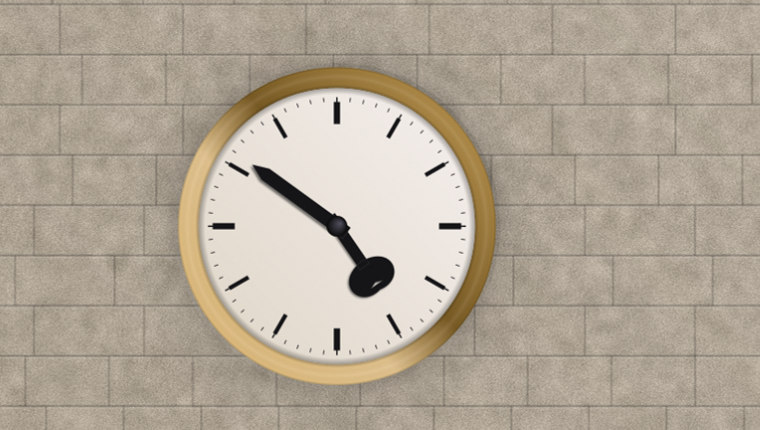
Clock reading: **4:51**
